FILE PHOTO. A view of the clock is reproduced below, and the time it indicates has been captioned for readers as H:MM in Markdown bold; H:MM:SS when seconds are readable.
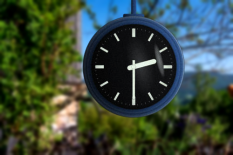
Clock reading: **2:30**
